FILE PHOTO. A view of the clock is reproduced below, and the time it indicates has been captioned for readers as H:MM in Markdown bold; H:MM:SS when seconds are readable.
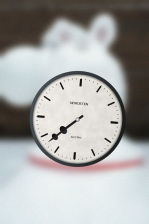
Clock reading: **7:38**
